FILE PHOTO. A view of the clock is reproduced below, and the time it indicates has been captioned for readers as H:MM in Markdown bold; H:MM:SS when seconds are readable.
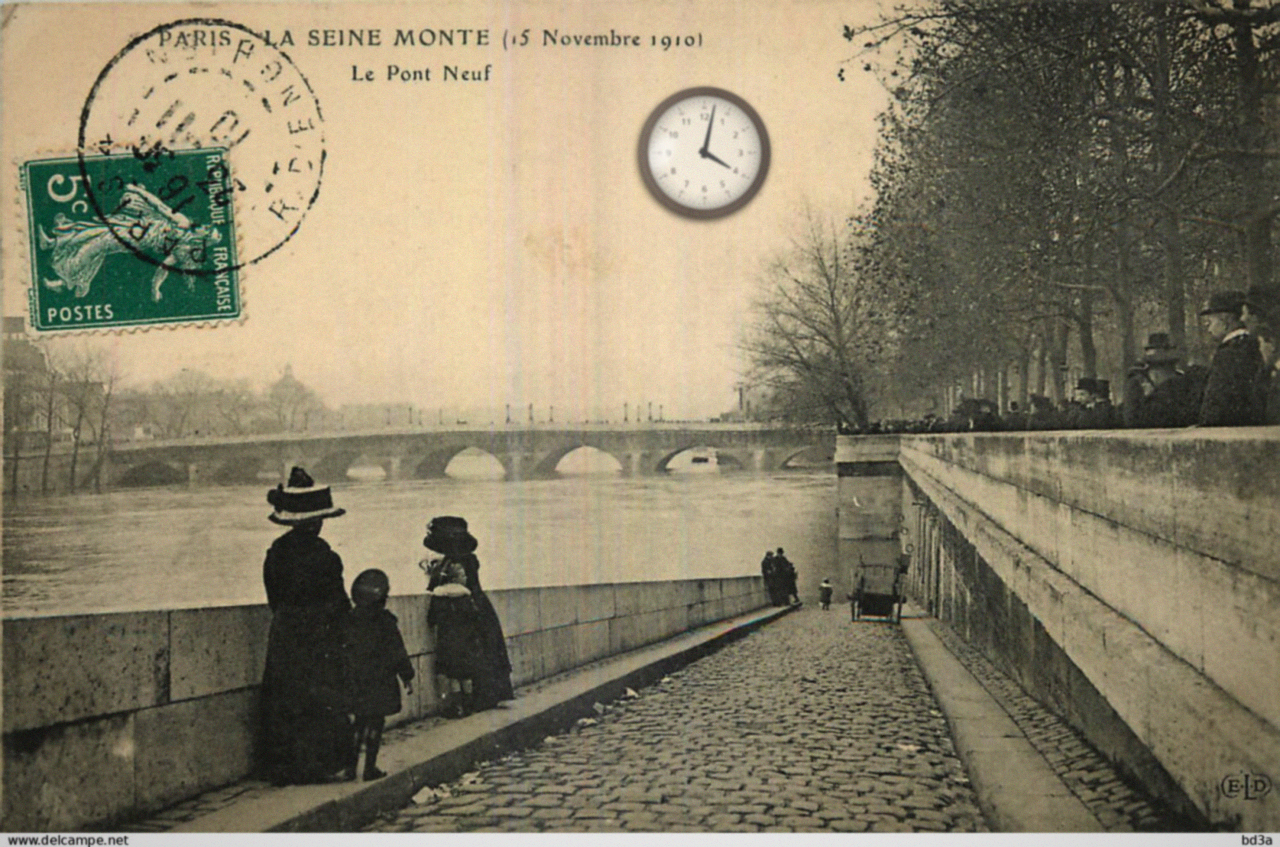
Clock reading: **4:02**
